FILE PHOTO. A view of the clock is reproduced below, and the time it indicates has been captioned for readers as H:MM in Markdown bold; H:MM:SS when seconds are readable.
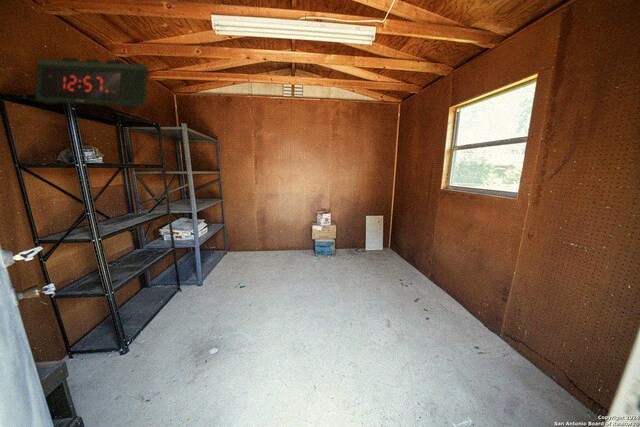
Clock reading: **12:57**
